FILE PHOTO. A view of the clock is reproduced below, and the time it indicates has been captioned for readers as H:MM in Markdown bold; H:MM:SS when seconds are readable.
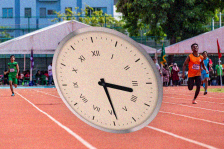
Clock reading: **3:29**
